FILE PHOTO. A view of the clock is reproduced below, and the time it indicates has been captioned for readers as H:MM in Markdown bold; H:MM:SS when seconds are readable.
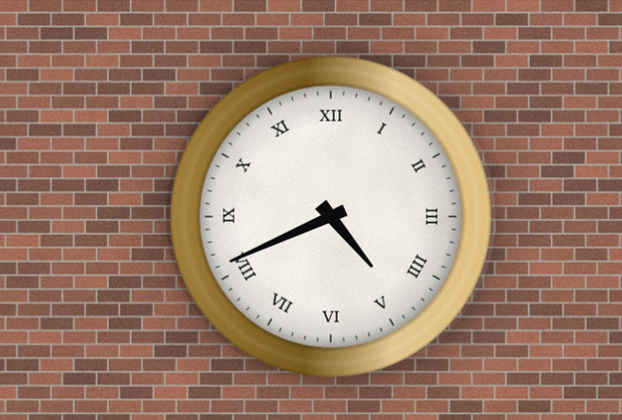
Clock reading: **4:41**
